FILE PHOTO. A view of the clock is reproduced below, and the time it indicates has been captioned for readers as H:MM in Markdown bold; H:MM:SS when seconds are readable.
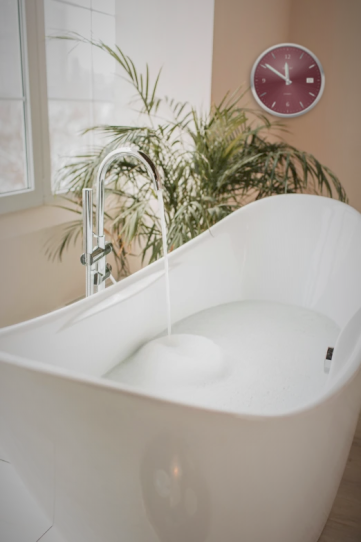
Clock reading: **11:51**
